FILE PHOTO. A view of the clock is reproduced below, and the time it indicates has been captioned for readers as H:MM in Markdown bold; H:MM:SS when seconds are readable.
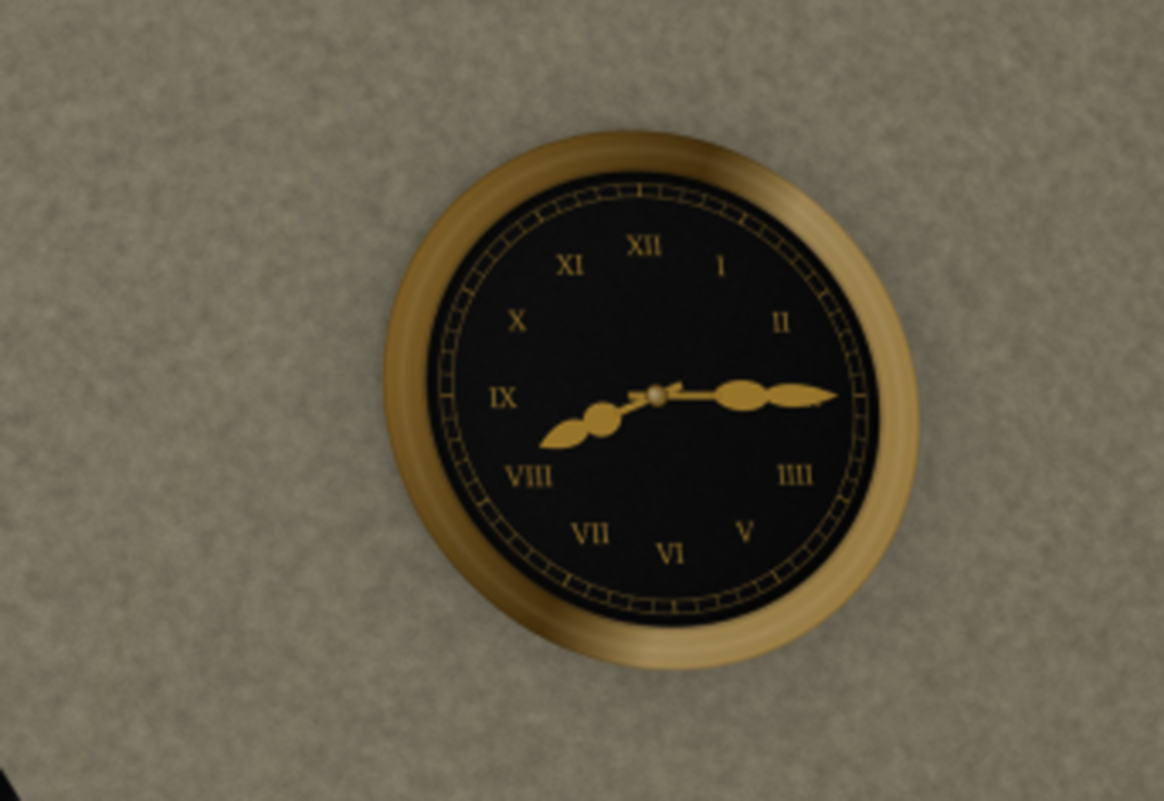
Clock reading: **8:15**
